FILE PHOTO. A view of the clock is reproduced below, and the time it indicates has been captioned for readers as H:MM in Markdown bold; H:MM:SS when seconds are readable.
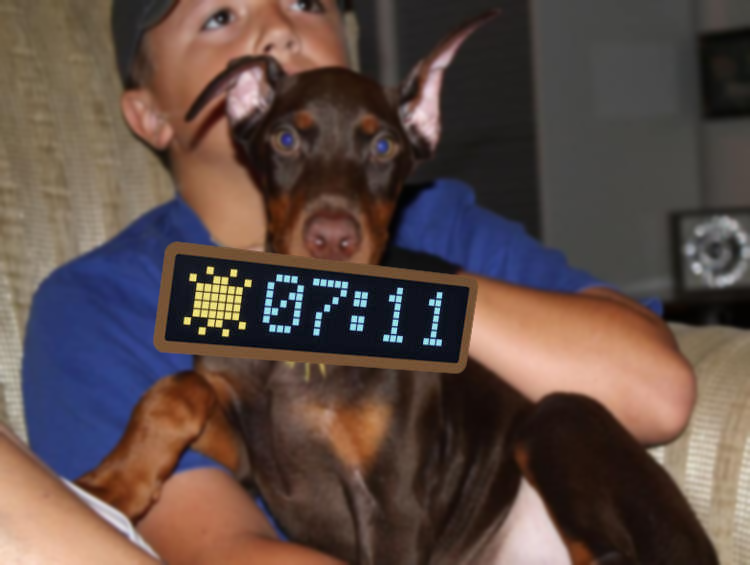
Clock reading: **7:11**
